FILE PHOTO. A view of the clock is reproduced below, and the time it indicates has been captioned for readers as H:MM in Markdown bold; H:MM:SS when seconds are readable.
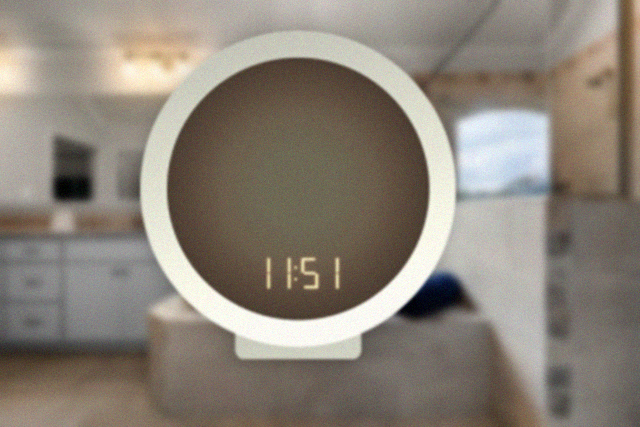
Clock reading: **11:51**
